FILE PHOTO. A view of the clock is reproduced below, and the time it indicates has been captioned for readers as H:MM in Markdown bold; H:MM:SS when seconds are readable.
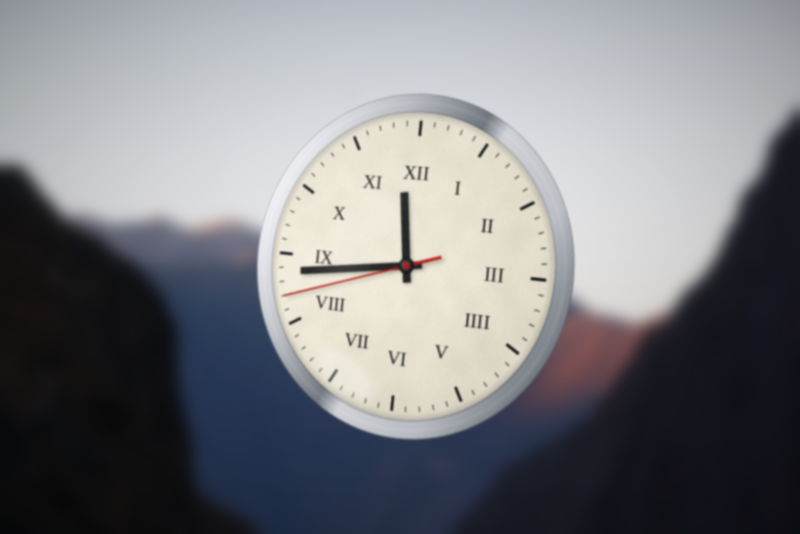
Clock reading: **11:43:42**
